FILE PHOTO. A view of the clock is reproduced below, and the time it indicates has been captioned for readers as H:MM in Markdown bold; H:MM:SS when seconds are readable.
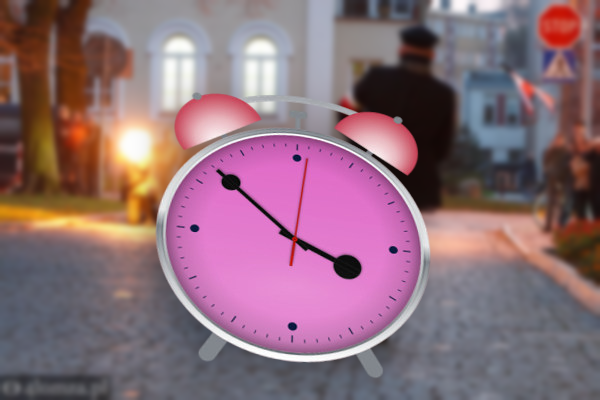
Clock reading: **3:52:01**
